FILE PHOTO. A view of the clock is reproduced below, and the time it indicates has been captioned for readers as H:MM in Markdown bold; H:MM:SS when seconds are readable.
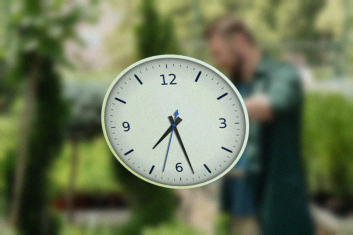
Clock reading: **7:27:33**
